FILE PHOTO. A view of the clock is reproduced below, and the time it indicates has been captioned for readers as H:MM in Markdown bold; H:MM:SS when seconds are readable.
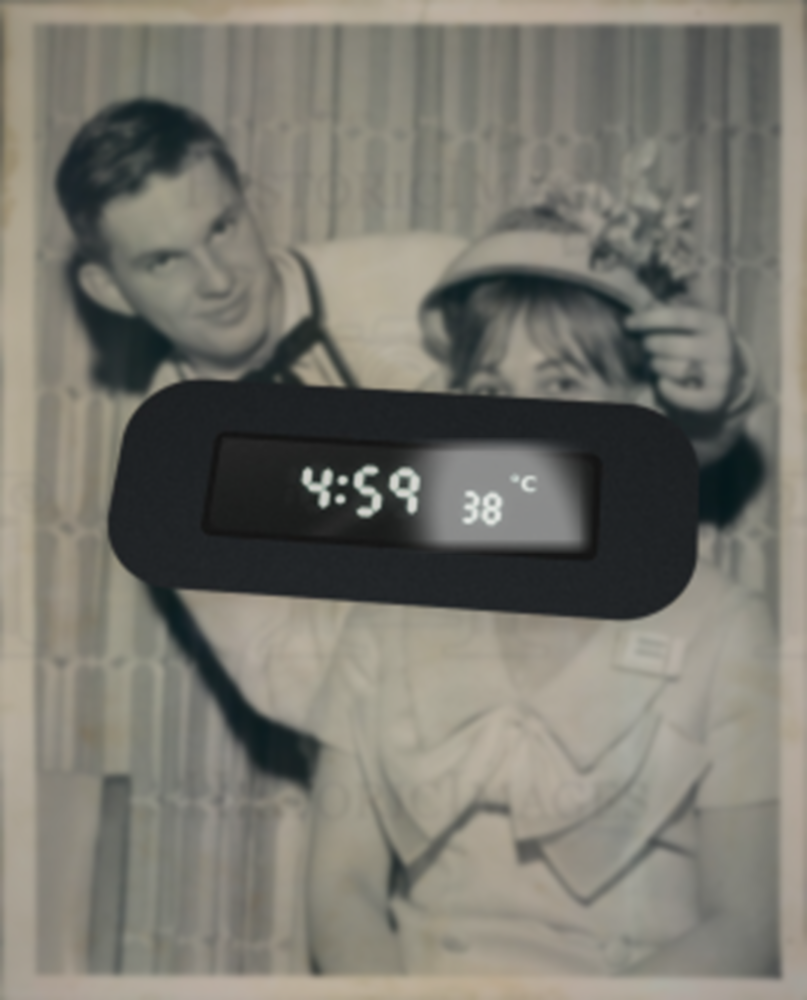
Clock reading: **4:59**
